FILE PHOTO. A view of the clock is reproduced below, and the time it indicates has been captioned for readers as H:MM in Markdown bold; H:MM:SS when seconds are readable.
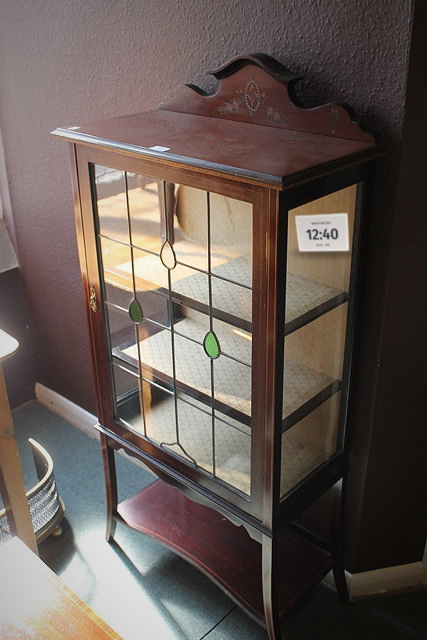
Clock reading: **12:40**
